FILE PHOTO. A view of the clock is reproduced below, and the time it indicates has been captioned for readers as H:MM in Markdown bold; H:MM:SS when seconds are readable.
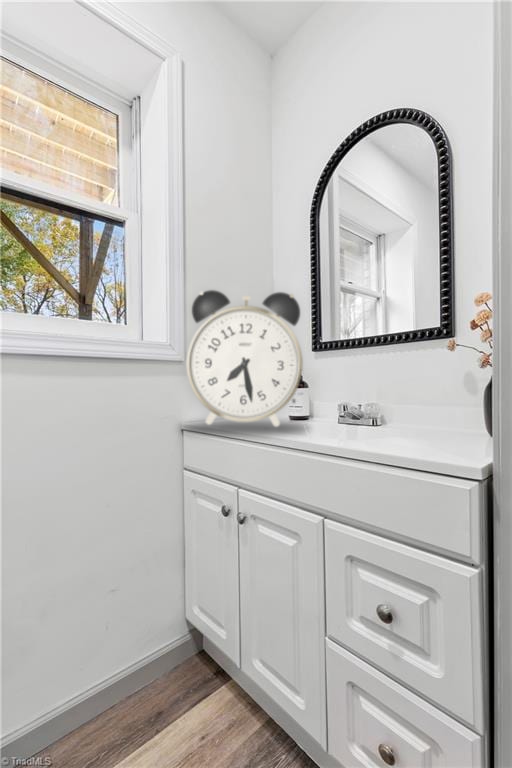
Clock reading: **7:28**
